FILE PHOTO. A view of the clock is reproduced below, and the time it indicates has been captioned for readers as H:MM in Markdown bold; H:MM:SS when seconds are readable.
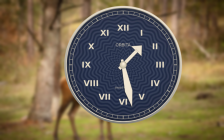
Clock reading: **1:28**
